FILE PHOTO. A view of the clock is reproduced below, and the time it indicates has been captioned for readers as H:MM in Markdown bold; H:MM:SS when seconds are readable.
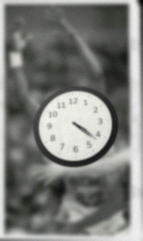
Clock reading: **4:22**
